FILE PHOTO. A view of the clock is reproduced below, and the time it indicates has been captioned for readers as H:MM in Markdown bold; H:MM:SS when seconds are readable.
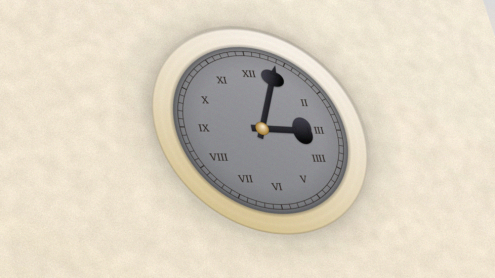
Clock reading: **3:04**
